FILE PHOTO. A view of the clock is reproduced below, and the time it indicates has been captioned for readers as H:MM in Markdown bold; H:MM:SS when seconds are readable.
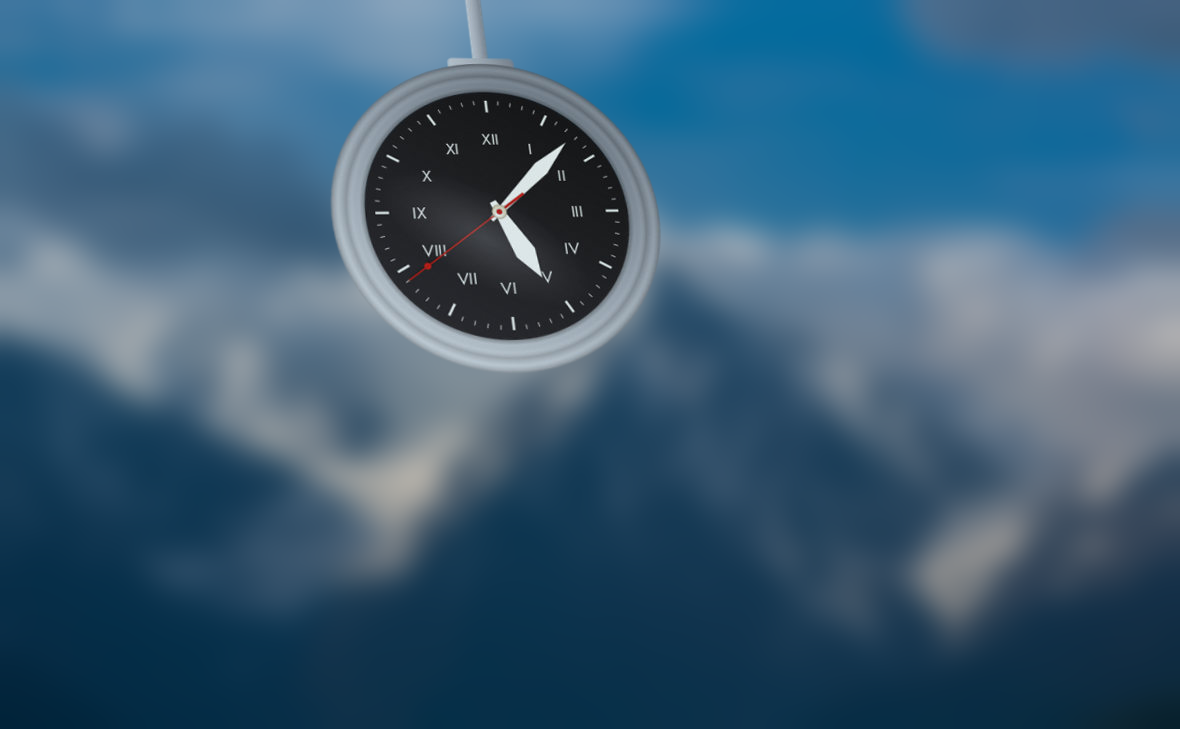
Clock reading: **5:07:39**
